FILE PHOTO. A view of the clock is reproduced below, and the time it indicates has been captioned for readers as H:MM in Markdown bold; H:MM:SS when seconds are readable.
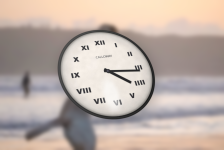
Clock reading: **4:16**
